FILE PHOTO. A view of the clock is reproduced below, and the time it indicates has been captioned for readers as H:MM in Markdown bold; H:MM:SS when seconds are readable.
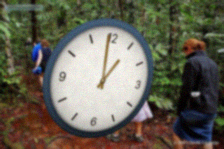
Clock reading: **12:59**
